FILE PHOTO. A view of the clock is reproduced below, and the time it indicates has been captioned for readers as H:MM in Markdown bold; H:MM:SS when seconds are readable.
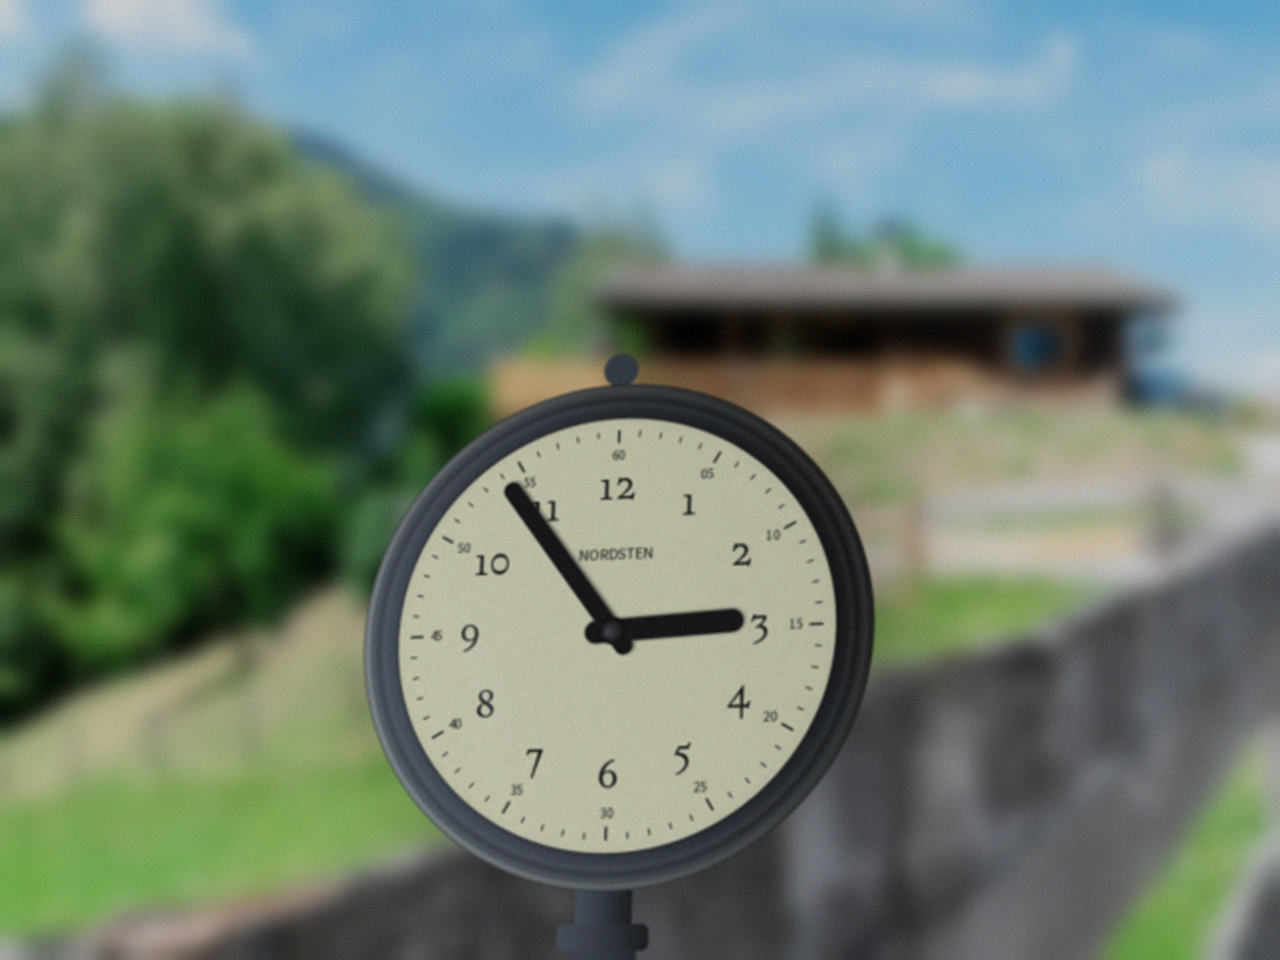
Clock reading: **2:54**
